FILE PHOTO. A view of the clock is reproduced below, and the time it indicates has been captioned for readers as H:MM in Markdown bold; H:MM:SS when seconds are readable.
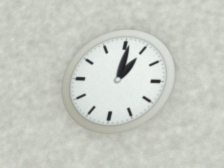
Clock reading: **1:01**
